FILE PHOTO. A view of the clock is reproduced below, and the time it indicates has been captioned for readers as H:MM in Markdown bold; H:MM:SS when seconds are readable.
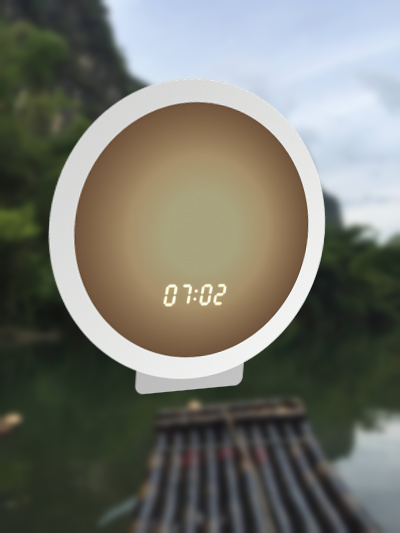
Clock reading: **7:02**
